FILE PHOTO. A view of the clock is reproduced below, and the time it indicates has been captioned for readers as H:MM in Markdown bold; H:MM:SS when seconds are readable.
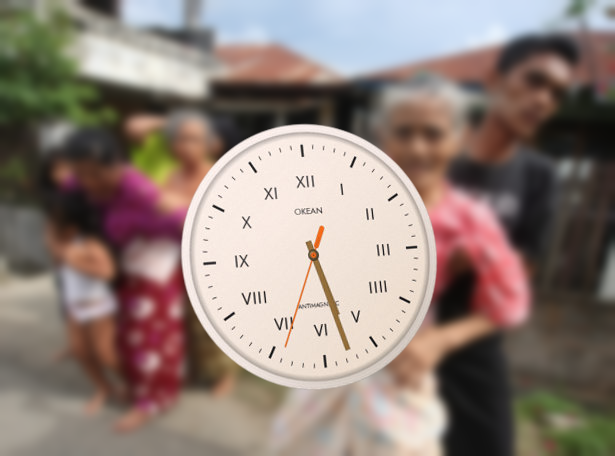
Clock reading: **5:27:34**
